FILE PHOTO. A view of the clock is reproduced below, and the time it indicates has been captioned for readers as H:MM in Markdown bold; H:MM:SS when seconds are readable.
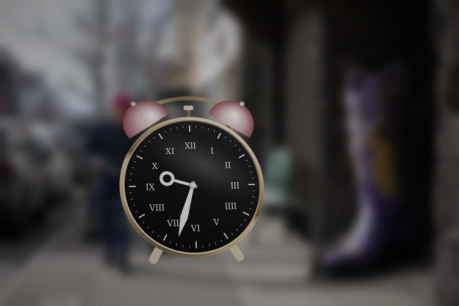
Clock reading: **9:33**
